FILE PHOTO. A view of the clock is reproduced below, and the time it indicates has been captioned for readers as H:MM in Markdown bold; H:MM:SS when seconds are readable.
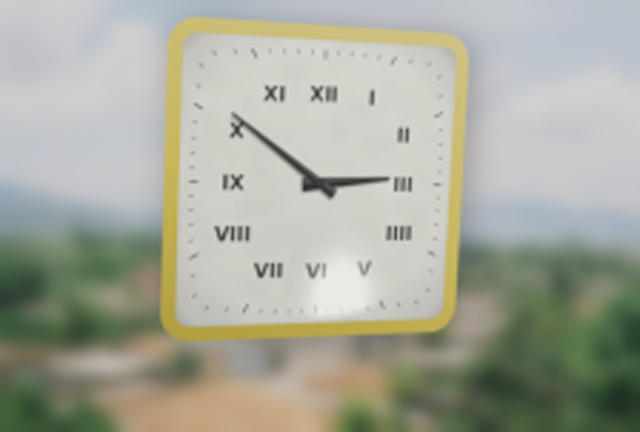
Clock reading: **2:51**
